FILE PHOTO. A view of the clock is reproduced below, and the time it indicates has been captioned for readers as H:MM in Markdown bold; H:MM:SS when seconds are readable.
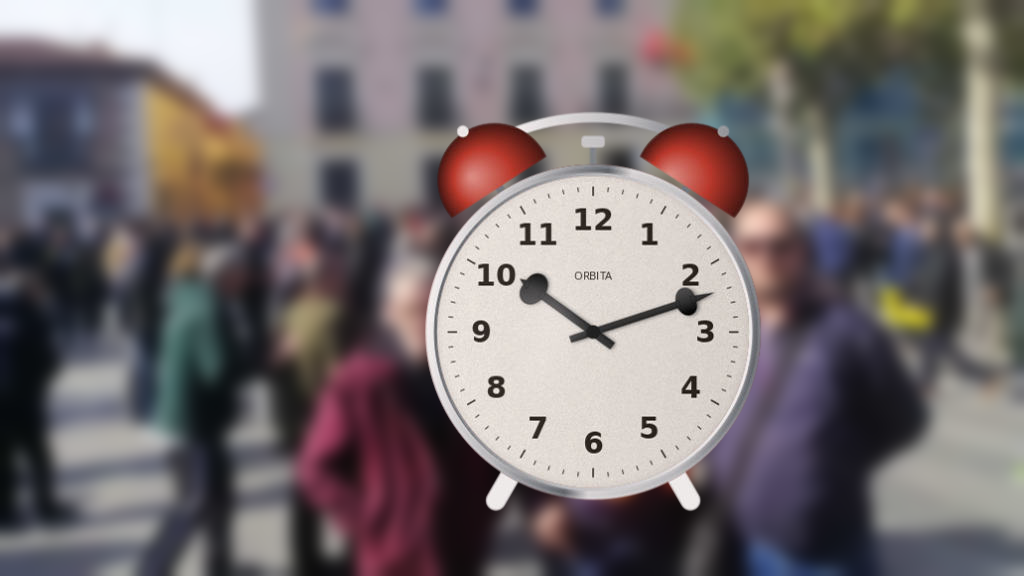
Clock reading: **10:12**
